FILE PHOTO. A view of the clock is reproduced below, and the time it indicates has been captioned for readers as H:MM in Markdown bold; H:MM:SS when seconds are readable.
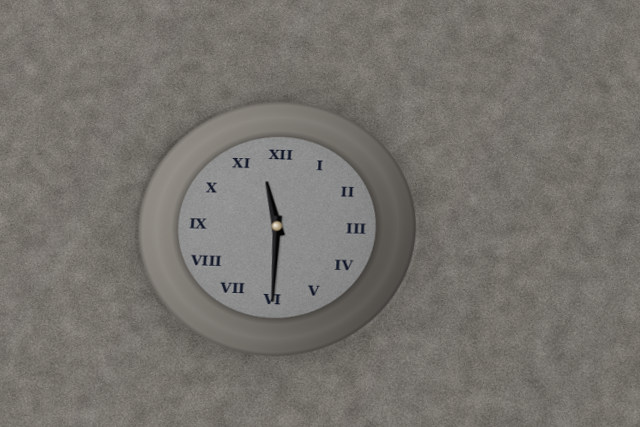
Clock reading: **11:30**
